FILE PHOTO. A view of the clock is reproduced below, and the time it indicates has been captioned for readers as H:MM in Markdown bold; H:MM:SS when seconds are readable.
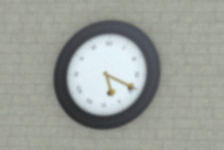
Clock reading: **5:19**
